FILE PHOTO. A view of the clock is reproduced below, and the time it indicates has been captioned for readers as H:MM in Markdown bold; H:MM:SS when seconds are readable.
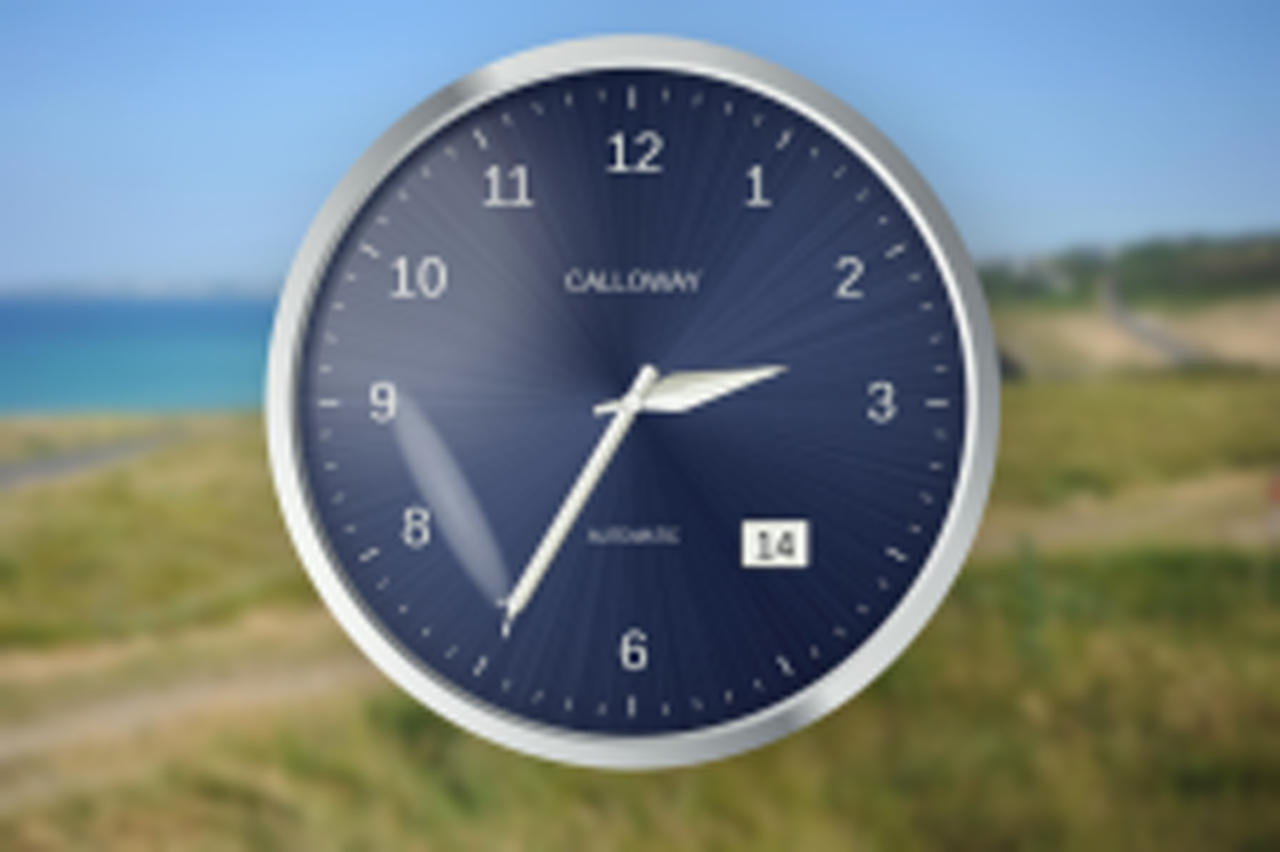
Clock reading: **2:35**
